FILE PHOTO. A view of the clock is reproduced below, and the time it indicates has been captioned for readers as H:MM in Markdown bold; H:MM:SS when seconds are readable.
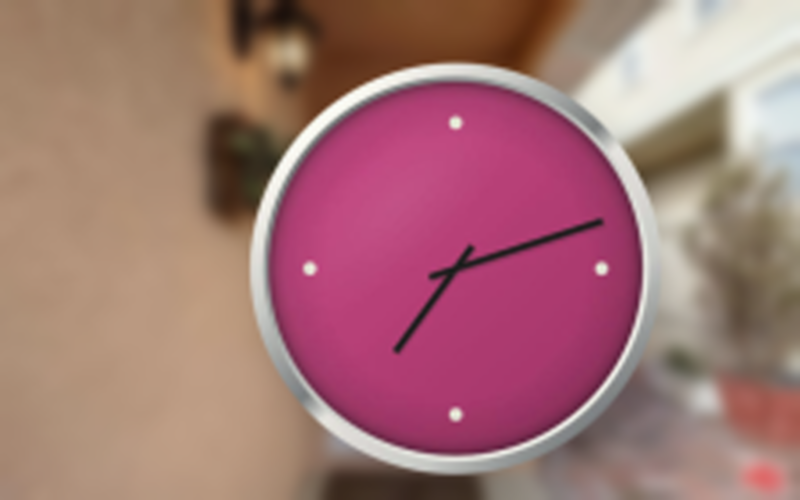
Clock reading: **7:12**
